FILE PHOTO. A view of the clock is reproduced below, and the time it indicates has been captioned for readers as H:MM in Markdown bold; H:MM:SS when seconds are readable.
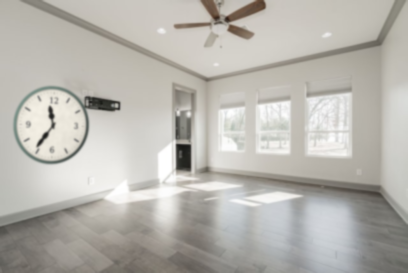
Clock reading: **11:36**
